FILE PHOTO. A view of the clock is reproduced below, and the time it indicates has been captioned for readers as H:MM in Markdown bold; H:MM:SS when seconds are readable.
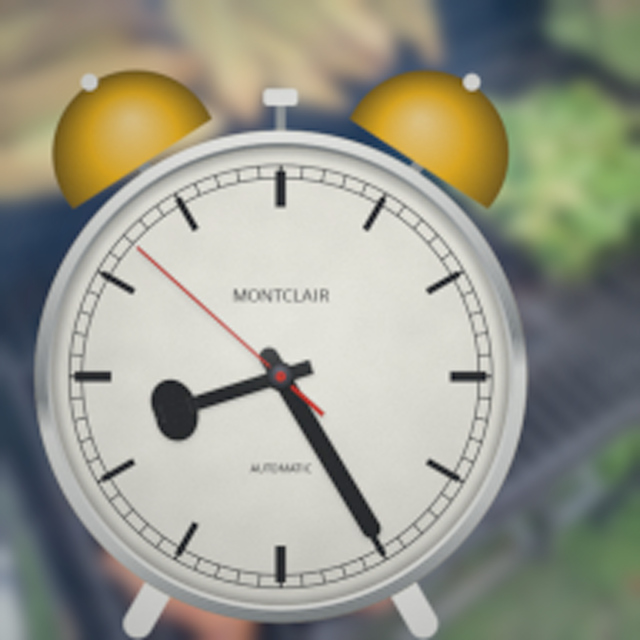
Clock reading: **8:24:52**
